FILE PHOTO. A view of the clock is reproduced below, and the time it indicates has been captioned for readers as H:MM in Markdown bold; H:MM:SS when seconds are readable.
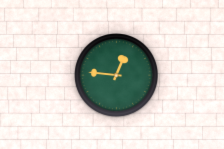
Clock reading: **12:46**
